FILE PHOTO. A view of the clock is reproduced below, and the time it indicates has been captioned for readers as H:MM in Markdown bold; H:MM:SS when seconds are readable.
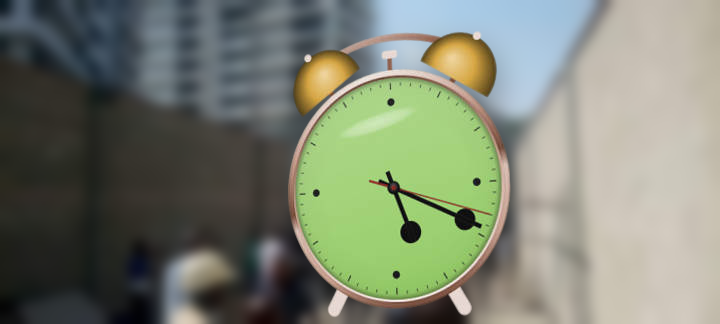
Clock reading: **5:19:18**
